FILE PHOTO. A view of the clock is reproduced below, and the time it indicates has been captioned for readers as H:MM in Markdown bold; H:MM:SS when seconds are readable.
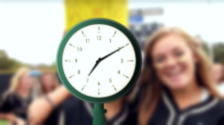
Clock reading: **7:10**
